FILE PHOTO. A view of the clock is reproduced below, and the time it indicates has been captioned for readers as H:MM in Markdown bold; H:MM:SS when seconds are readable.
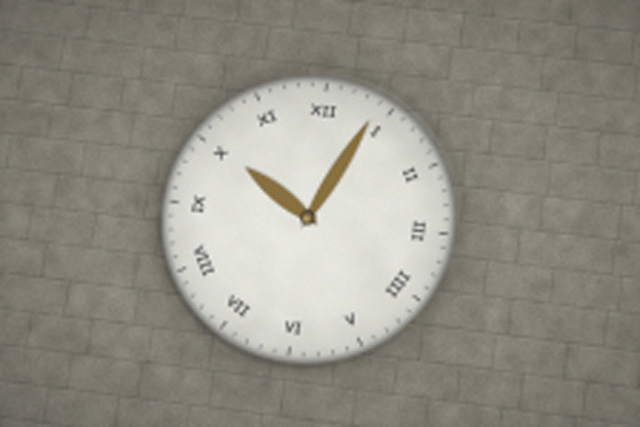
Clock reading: **10:04**
